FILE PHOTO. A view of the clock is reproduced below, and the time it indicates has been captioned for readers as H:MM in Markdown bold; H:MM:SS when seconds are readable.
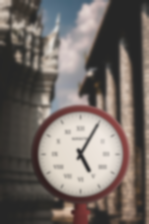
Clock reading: **5:05**
